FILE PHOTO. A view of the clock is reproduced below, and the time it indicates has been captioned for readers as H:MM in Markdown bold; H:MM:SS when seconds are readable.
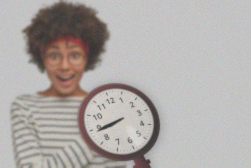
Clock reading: **8:44**
